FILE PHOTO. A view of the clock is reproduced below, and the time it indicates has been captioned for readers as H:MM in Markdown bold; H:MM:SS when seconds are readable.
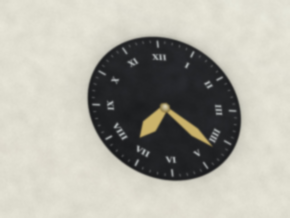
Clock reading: **7:22**
